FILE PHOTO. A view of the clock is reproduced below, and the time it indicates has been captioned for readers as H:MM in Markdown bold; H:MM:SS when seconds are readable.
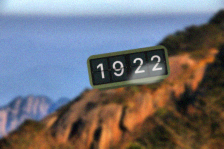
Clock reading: **19:22**
